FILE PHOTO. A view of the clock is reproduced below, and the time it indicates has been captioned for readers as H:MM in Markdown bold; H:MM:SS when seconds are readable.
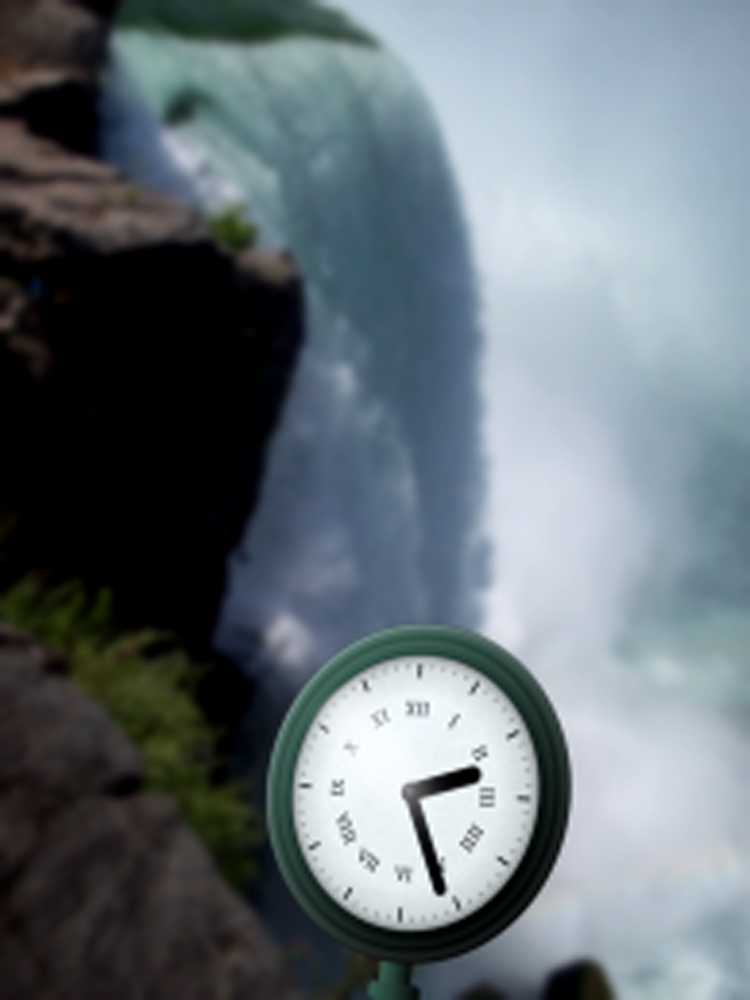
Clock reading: **2:26**
